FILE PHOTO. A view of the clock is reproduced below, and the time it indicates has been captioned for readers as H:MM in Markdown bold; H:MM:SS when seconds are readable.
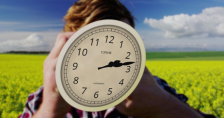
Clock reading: **2:13**
